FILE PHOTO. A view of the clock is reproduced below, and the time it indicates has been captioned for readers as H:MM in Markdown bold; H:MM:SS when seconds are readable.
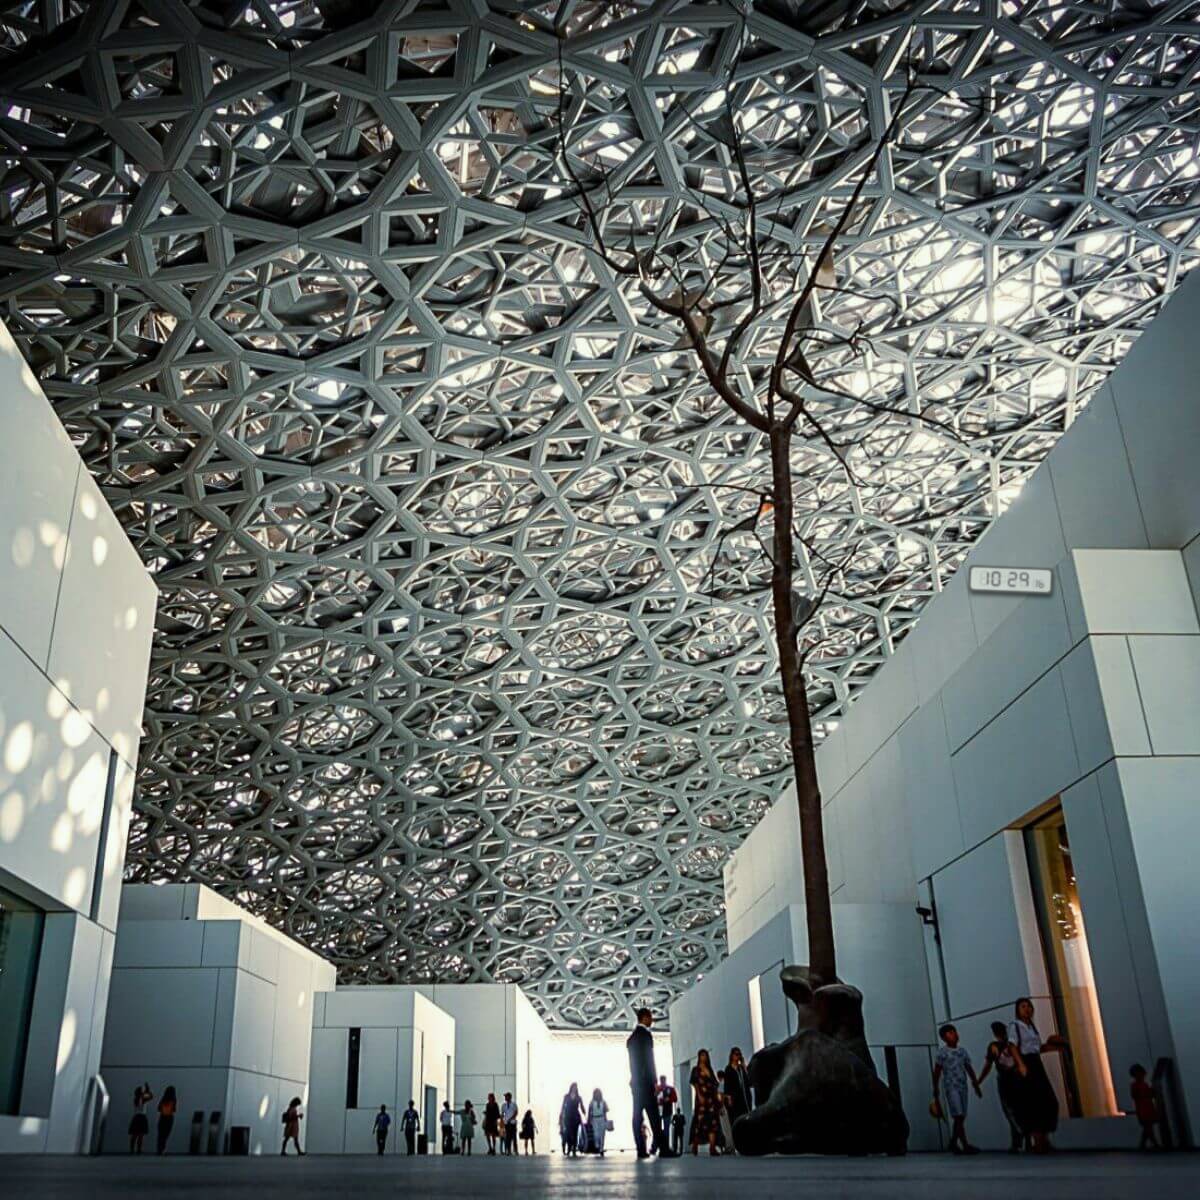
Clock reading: **10:29**
